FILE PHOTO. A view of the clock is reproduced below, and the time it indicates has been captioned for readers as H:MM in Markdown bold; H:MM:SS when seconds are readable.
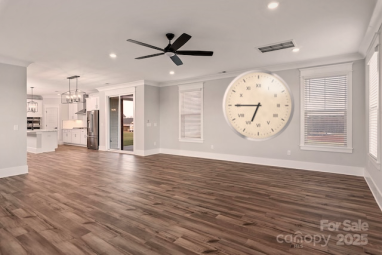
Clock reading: **6:45**
